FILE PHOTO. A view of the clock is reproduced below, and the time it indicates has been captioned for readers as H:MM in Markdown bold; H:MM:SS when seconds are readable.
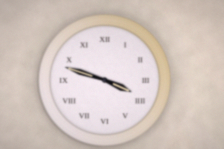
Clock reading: **3:48**
